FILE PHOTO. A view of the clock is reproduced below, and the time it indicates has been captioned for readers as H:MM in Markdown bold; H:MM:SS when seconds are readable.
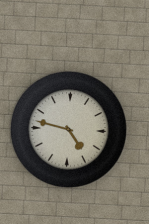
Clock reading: **4:47**
